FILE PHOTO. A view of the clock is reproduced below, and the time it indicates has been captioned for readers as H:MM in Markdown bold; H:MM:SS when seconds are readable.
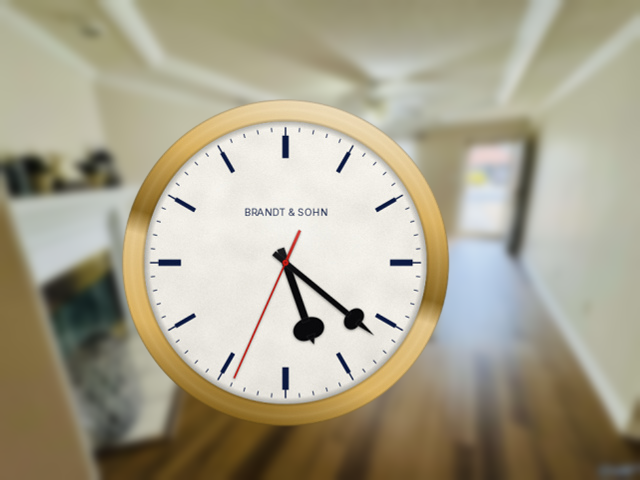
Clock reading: **5:21:34**
